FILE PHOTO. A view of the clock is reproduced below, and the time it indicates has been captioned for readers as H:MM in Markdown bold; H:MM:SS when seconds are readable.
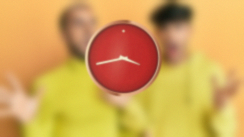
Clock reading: **3:43**
